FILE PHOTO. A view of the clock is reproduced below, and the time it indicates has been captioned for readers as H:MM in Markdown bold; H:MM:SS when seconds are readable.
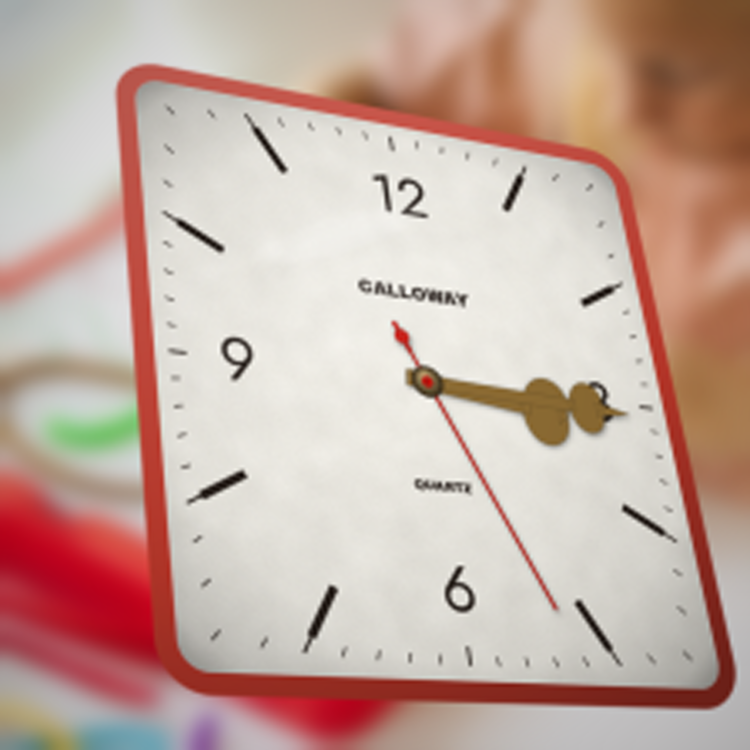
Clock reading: **3:15:26**
